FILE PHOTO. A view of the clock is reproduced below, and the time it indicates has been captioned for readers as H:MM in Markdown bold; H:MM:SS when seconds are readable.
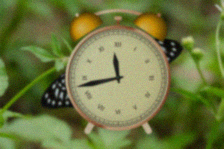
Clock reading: **11:43**
